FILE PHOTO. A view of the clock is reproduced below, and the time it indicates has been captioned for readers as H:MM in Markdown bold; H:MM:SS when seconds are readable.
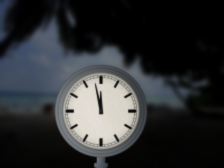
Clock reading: **11:58**
